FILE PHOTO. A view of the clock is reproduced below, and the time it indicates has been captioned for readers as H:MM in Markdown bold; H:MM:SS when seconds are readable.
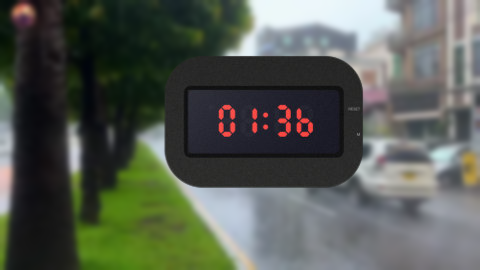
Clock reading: **1:36**
